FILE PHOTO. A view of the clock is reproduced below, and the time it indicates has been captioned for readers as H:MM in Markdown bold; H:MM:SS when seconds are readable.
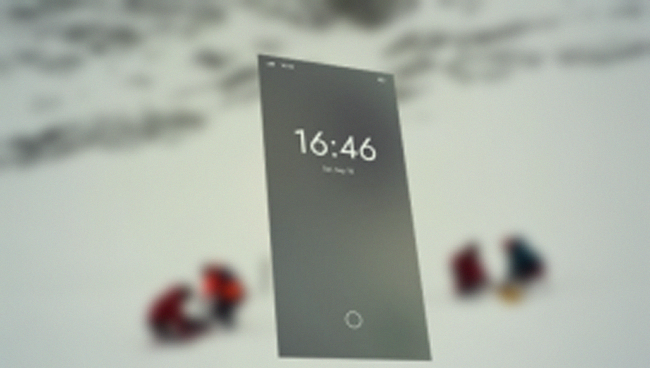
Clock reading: **16:46**
